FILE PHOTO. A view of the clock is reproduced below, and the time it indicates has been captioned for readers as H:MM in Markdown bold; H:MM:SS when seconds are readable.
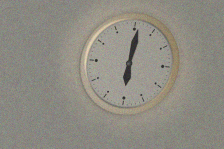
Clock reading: **6:01**
